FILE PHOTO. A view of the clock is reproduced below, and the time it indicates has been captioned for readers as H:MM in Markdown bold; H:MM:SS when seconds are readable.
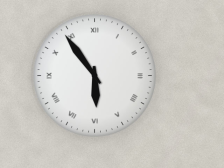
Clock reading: **5:54**
